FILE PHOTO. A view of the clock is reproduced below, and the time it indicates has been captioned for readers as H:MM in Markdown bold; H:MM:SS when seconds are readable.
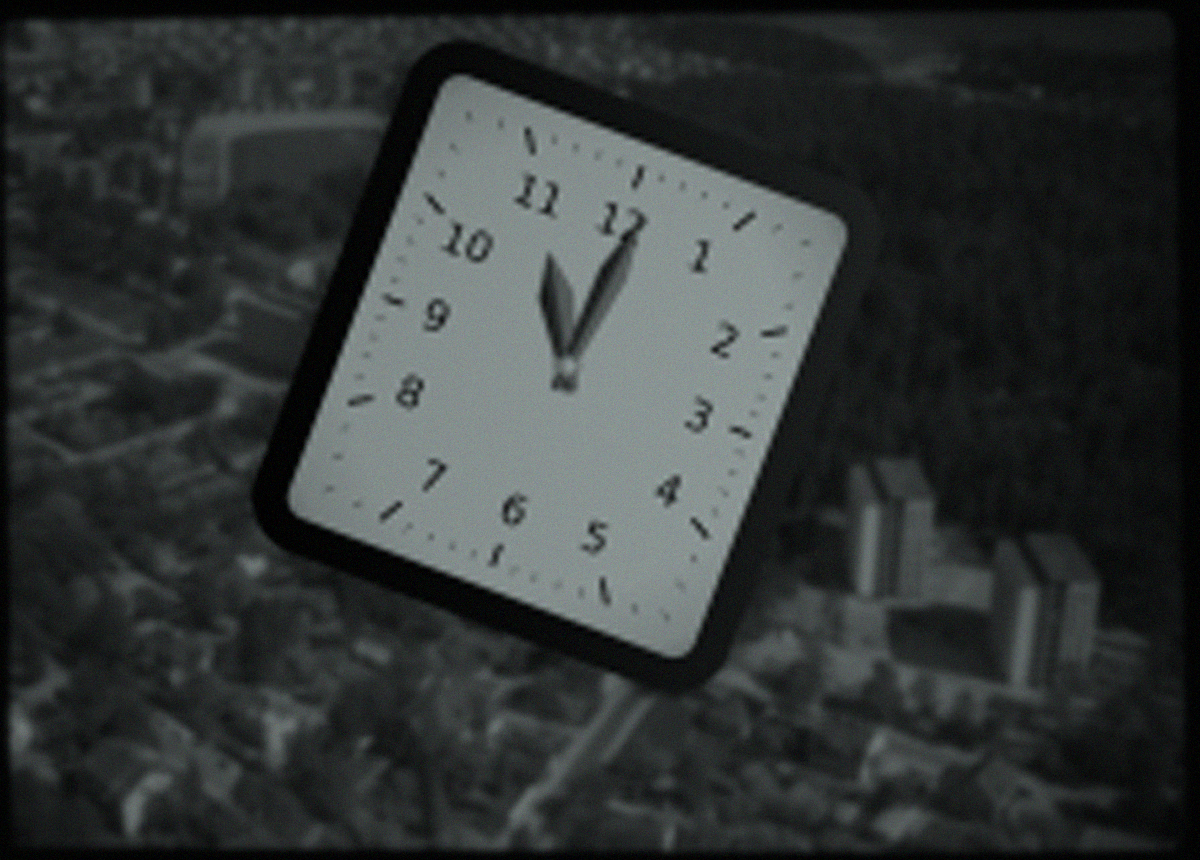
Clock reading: **11:01**
